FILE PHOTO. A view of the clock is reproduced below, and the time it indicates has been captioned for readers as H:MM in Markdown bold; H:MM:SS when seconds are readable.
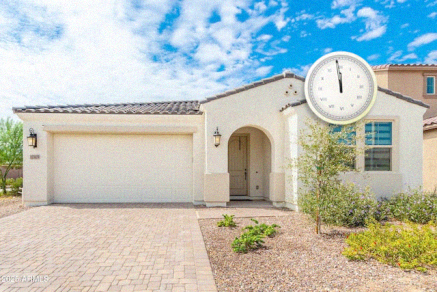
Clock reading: **11:59**
